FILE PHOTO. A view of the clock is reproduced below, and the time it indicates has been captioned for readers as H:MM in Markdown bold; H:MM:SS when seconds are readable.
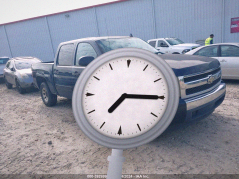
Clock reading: **7:15**
